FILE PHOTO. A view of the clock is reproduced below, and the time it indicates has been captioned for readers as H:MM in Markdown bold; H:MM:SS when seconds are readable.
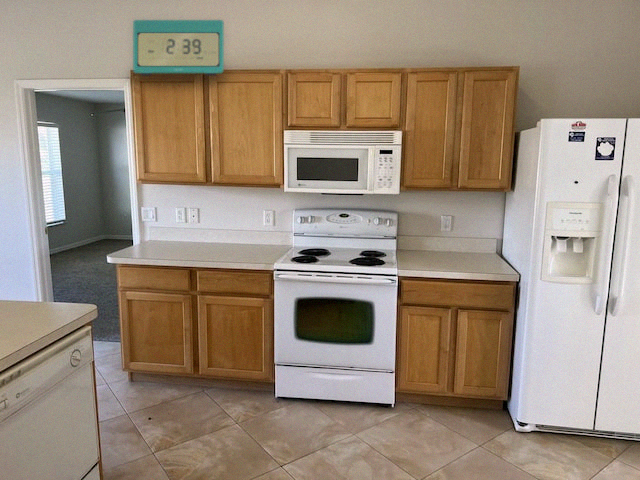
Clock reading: **2:39**
